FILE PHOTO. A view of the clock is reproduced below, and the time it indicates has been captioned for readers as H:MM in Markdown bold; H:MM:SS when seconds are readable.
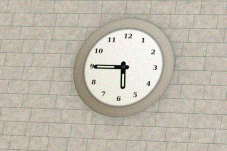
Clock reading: **5:45**
